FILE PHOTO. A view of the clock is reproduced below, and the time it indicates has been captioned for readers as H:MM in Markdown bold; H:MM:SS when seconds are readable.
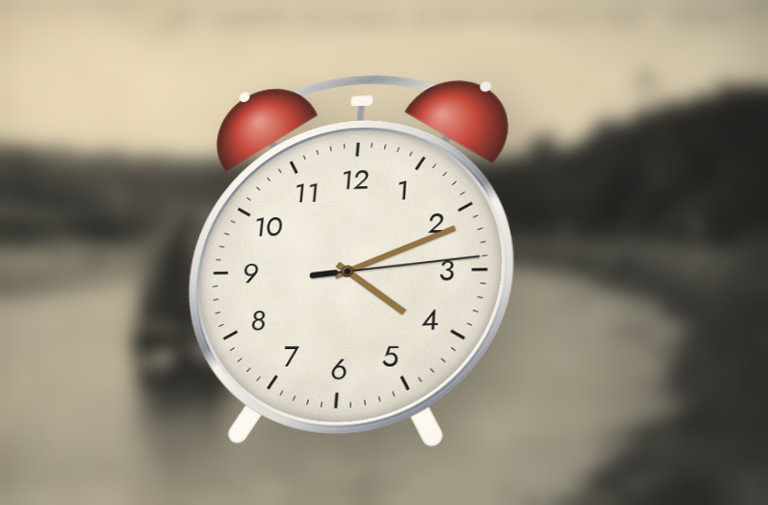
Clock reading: **4:11:14**
